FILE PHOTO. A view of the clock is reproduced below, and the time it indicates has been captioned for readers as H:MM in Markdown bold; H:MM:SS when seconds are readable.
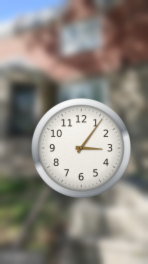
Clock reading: **3:06**
